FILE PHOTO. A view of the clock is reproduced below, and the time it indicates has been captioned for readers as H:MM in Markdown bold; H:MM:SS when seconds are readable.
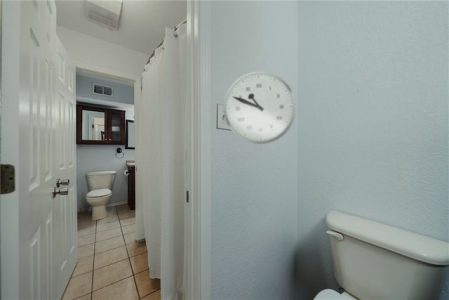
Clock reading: **10:49**
